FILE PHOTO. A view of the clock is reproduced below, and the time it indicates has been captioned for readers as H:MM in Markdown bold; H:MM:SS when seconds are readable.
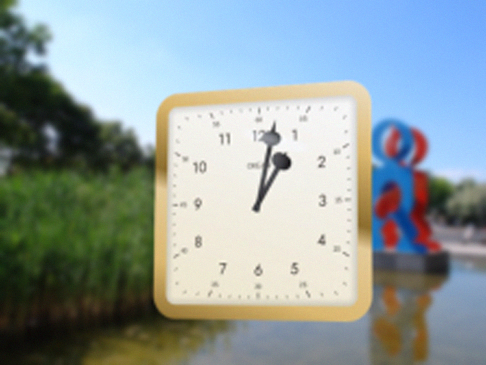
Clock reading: **1:02**
